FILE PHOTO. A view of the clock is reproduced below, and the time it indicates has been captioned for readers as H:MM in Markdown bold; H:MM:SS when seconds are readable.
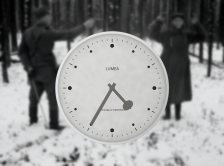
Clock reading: **4:35**
